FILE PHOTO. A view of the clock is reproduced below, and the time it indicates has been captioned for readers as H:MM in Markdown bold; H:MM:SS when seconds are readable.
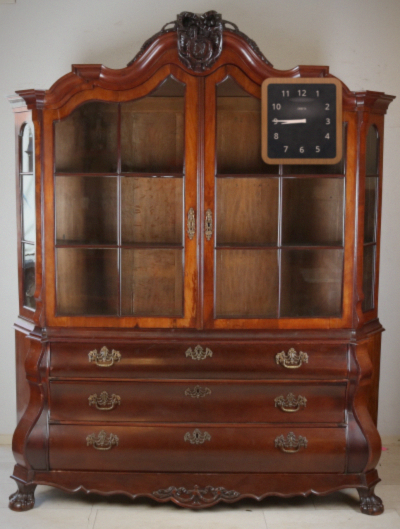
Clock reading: **8:45**
